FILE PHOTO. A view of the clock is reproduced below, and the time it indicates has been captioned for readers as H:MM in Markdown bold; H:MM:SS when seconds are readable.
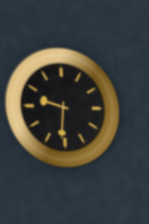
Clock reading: **9:31**
